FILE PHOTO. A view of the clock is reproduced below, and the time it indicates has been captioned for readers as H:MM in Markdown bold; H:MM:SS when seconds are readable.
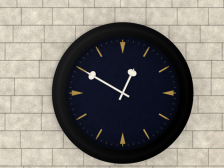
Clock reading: **12:50**
